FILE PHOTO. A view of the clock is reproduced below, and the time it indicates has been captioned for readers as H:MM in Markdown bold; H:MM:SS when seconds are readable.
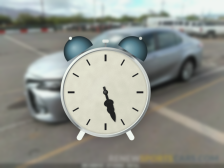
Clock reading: **5:27**
